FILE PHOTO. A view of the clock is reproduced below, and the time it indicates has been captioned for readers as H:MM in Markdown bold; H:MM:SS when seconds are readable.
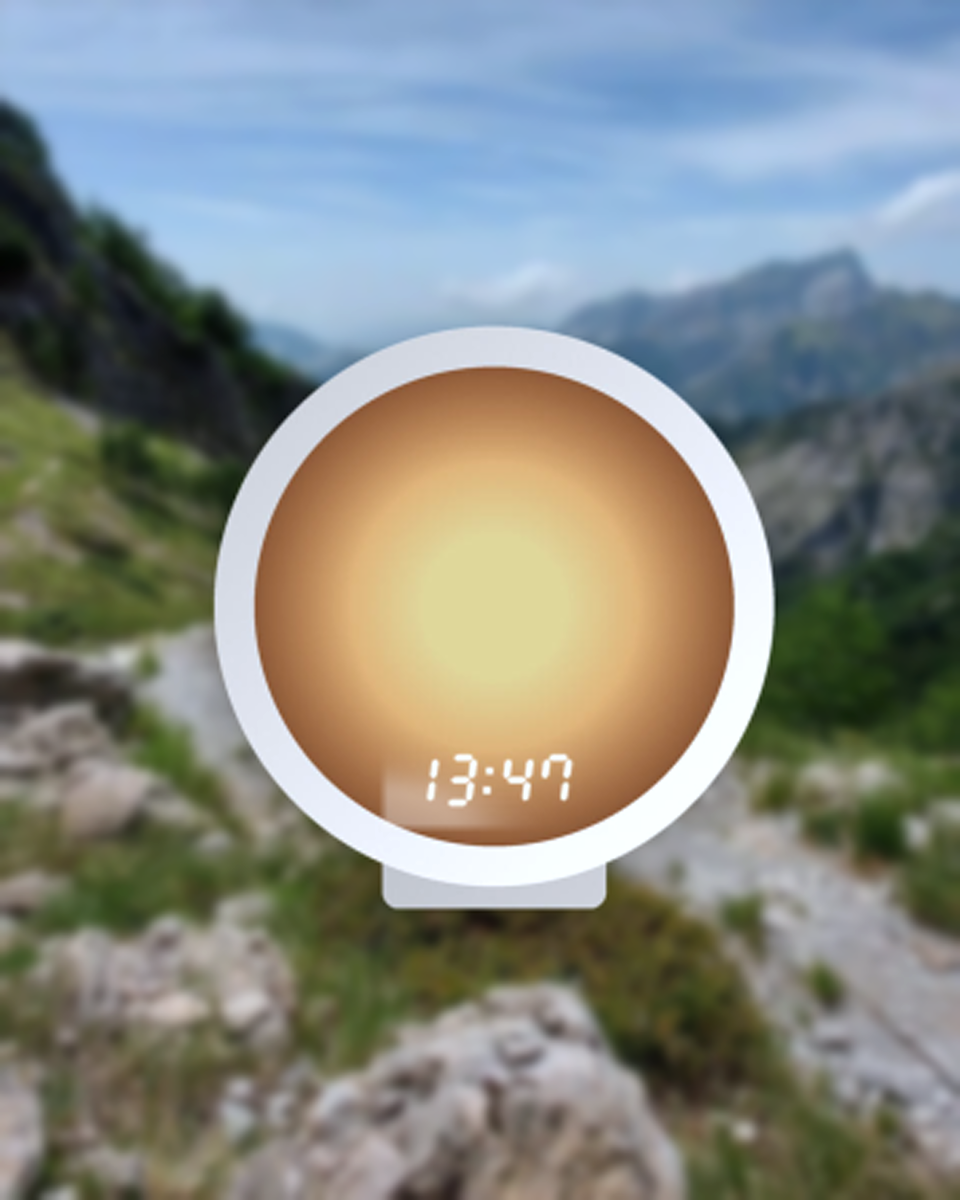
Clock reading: **13:47**
